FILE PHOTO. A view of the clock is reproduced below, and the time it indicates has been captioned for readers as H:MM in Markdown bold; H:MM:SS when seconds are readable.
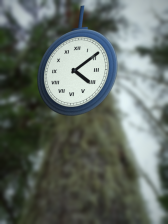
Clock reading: **4:09**
